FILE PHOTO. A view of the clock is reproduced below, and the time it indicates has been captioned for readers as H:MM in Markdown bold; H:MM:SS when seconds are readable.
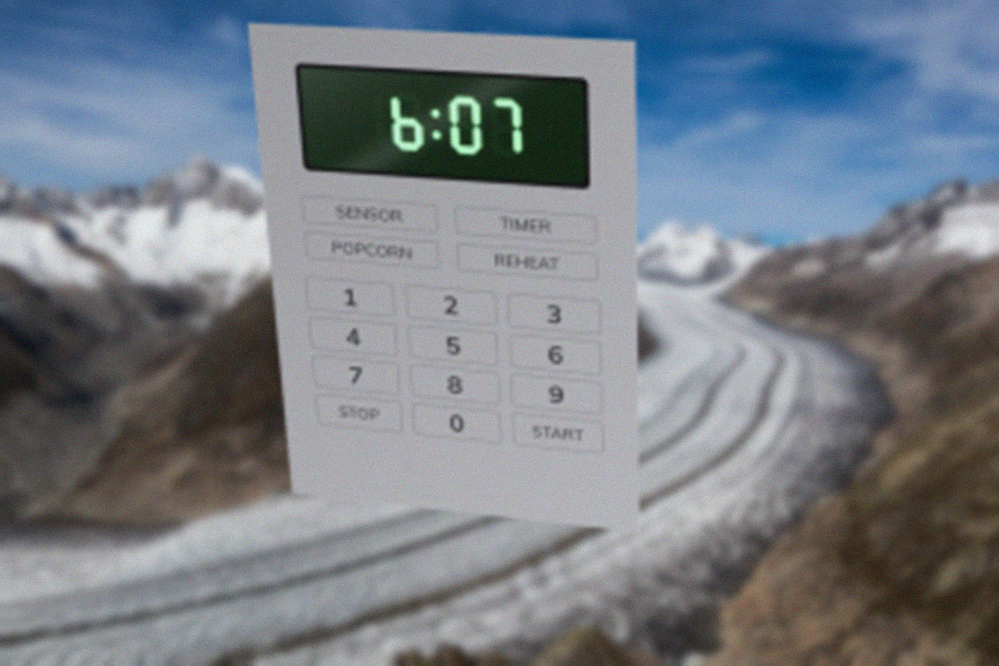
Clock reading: **6:07**
